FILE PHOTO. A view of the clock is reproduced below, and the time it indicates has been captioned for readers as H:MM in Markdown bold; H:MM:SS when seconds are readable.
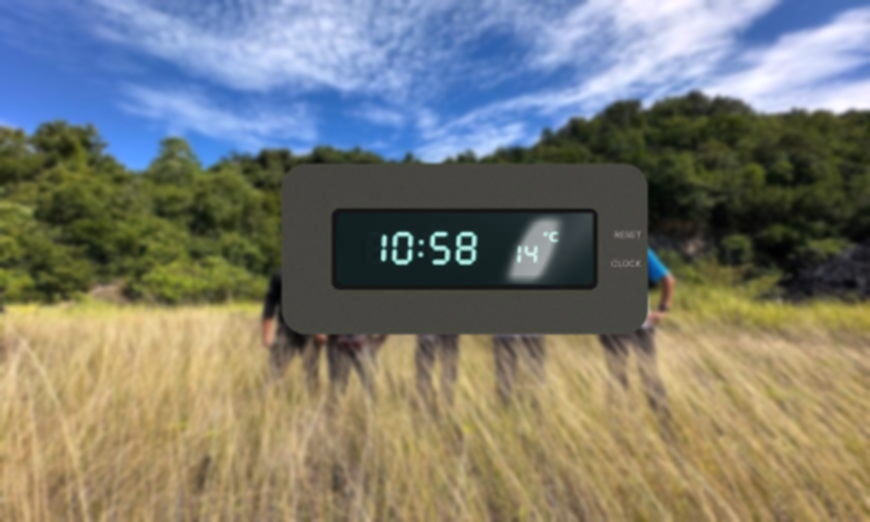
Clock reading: **10:58**
